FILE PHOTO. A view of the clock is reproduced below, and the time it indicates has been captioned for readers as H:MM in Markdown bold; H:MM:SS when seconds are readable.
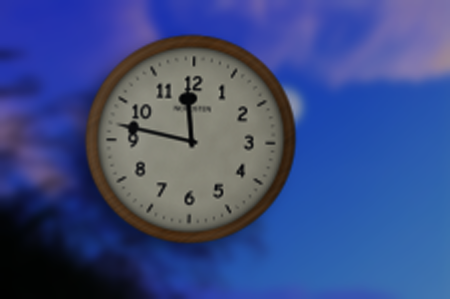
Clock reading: **11:47**
